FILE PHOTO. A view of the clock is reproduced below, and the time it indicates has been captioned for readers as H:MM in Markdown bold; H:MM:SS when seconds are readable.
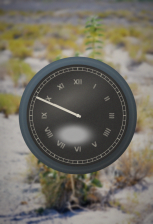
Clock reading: **9:49**
